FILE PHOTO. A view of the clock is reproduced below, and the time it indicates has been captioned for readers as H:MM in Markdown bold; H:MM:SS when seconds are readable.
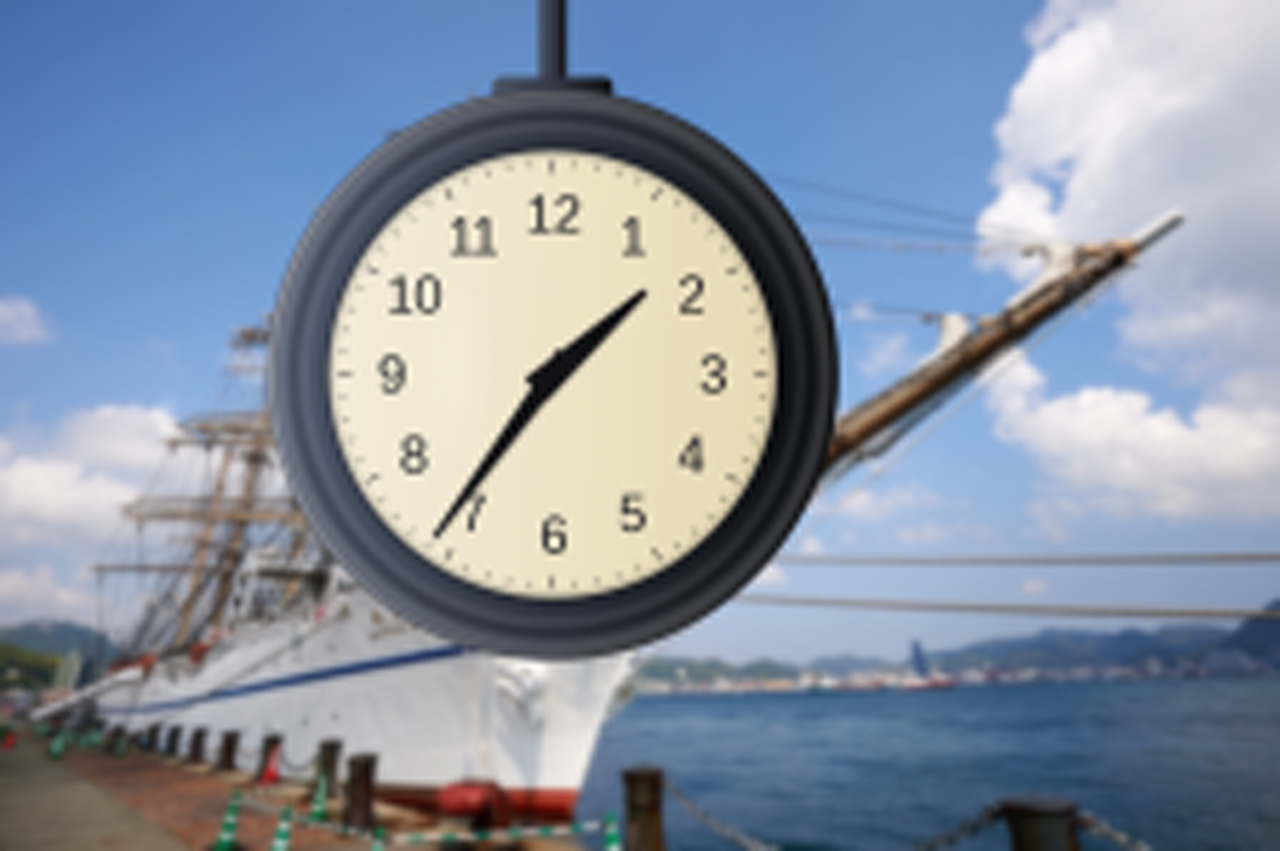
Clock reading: **1:36**
